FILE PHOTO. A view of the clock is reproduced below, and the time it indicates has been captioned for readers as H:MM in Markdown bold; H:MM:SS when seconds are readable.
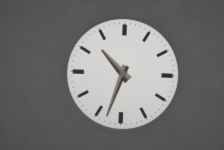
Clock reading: **10:33**
